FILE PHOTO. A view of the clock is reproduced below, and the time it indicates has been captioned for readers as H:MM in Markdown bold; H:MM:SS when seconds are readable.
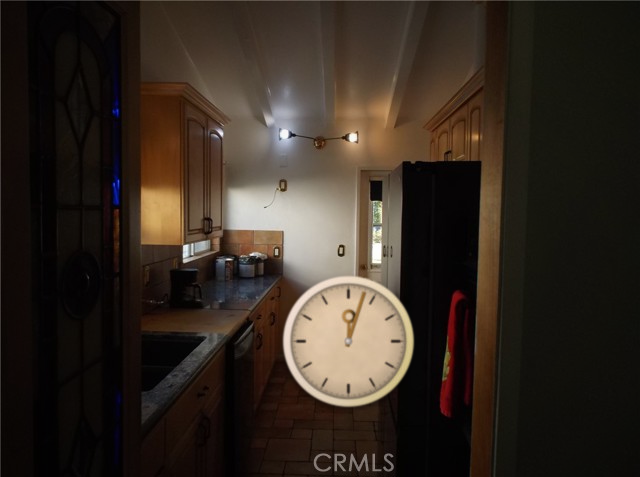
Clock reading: **12:03**
